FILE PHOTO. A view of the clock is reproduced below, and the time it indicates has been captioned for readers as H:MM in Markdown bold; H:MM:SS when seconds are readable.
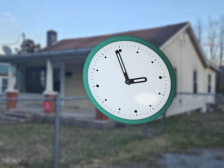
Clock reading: **2:59**
